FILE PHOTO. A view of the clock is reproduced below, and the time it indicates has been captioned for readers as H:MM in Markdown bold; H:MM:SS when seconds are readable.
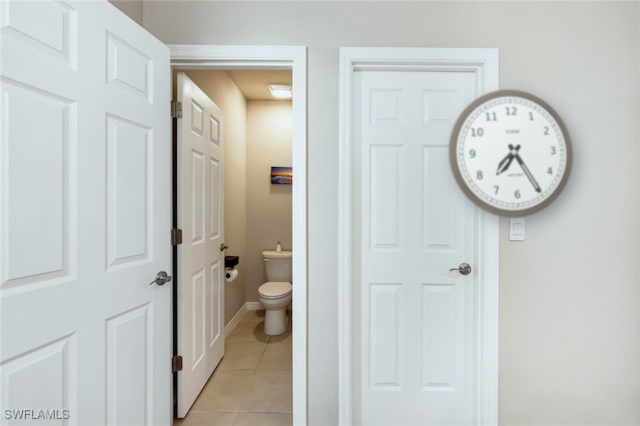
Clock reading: **7:25**
